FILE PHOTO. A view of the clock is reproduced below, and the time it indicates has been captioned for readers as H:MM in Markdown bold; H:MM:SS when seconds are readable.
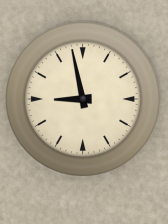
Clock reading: **8:58**
